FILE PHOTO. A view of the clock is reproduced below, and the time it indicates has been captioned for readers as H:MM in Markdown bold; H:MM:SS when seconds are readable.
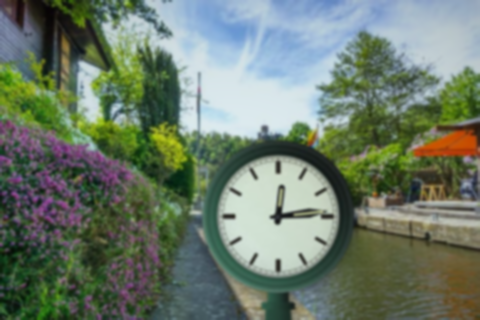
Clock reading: **12:14**
